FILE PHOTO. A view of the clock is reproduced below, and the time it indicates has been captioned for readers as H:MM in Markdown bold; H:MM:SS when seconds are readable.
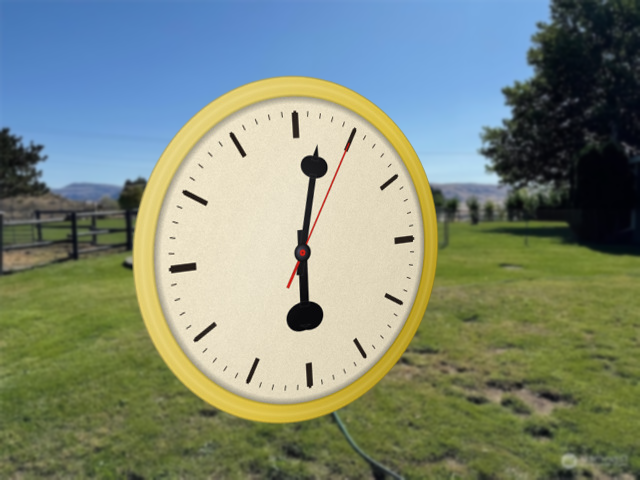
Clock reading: **6:02:05**
